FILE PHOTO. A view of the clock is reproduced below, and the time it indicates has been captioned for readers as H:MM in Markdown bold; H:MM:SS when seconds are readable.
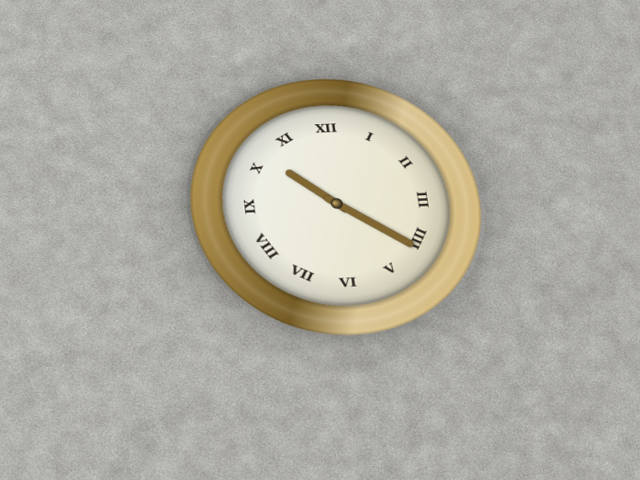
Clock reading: **10:21**
